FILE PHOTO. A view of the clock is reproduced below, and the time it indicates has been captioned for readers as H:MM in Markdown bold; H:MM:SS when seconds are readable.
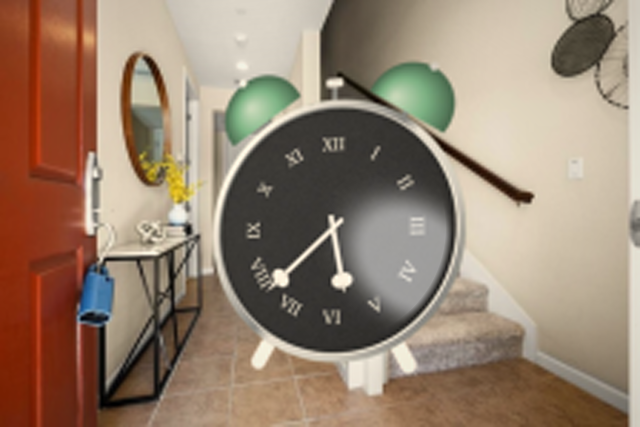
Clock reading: **5:38**
